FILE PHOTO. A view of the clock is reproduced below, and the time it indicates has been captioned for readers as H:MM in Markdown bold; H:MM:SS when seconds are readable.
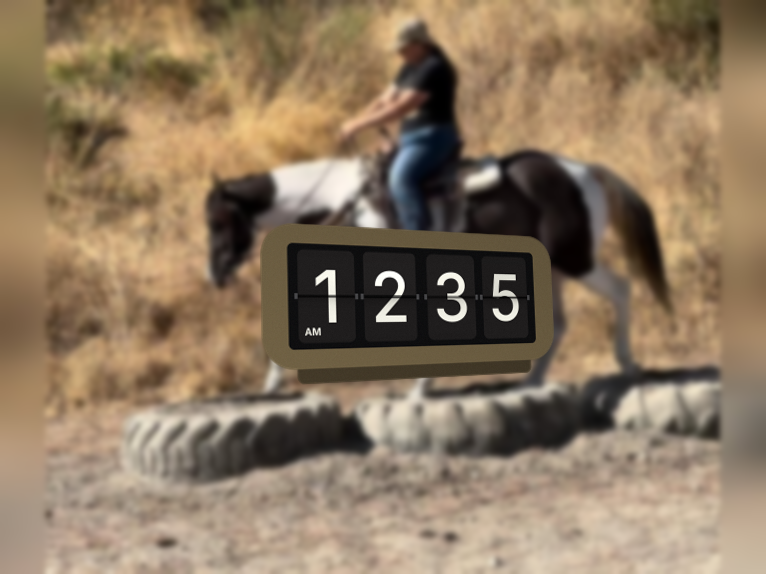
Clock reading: **12:35**
